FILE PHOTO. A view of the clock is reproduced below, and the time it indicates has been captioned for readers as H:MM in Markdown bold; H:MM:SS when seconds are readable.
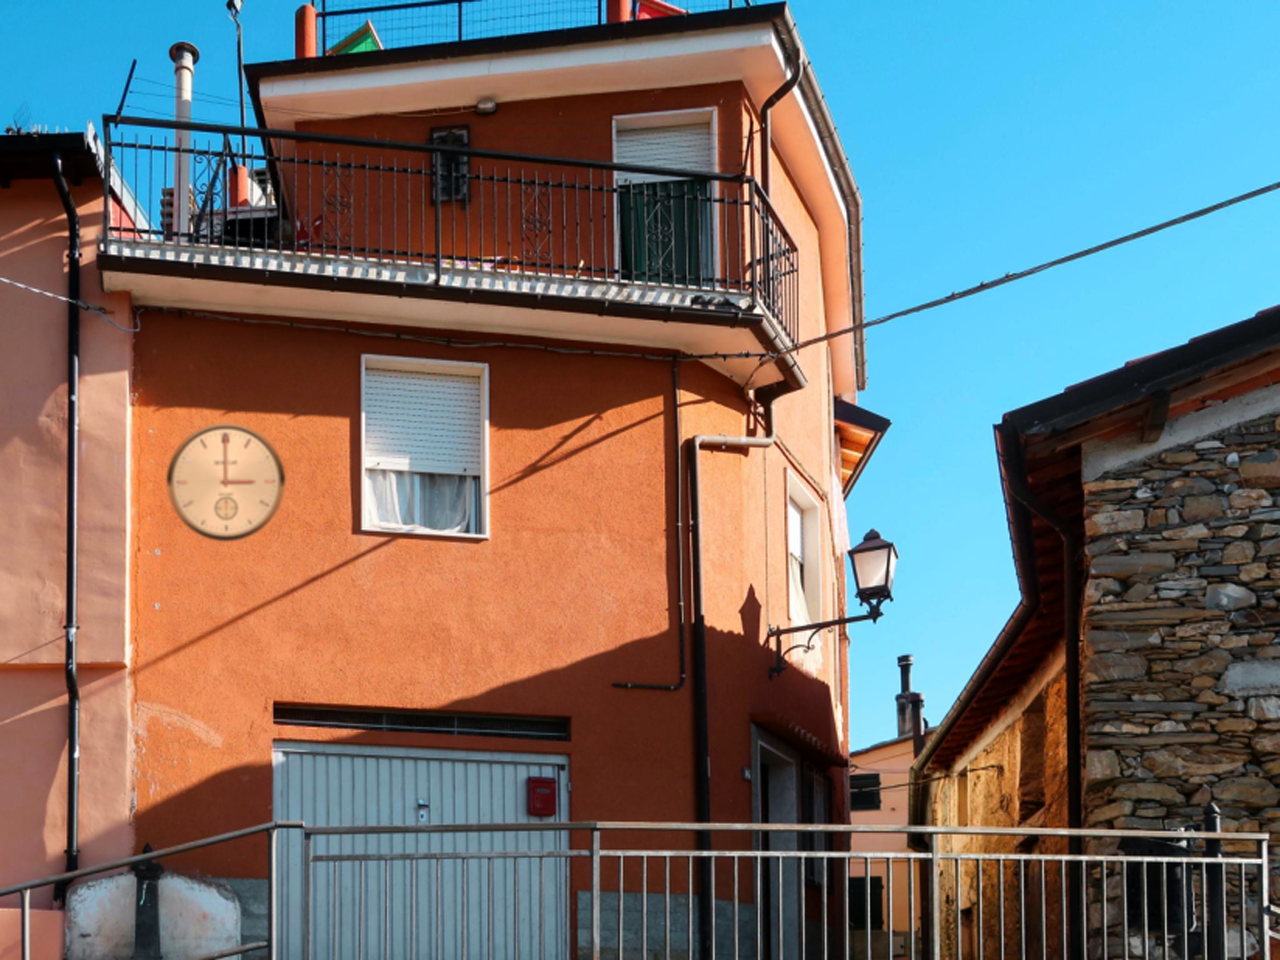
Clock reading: **3:00**
